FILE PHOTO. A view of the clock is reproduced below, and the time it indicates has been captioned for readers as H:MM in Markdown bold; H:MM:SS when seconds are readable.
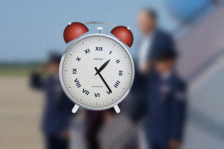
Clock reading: **1:24**
